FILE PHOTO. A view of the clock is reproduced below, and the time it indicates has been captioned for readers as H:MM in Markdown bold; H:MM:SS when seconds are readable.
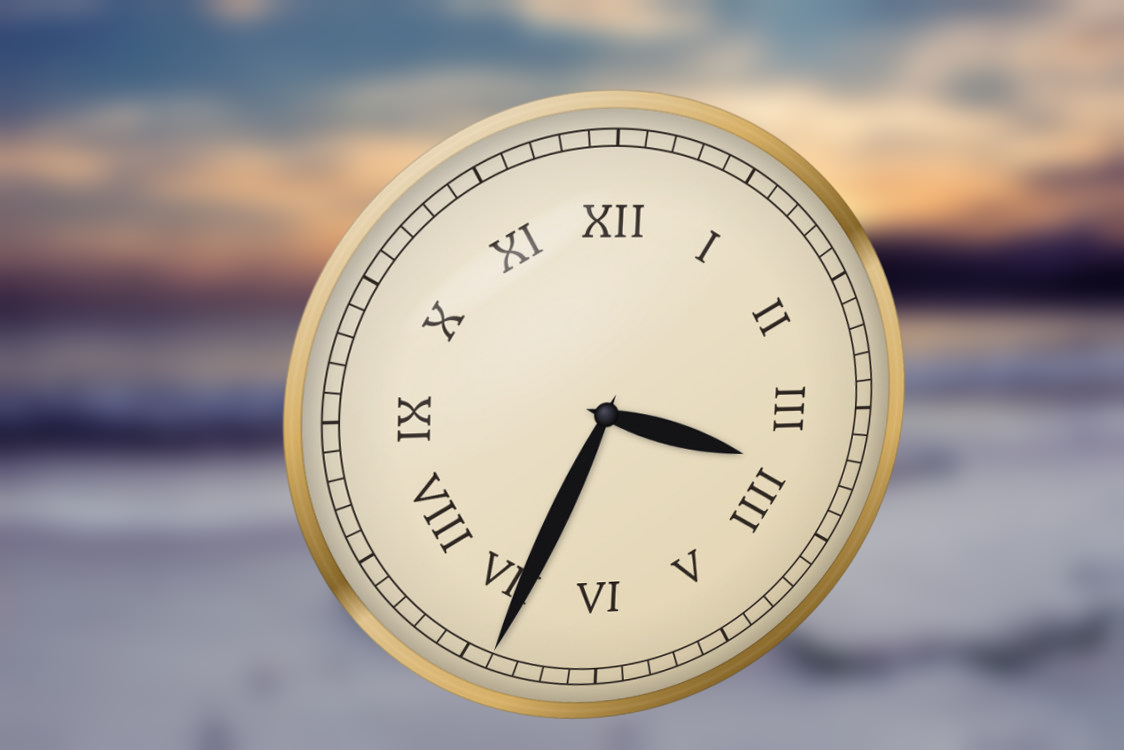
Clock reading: **3:34**
